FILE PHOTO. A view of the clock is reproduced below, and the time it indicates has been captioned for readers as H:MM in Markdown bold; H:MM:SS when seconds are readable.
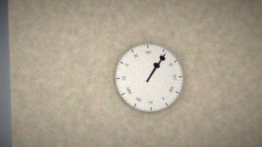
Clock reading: **1:06**
